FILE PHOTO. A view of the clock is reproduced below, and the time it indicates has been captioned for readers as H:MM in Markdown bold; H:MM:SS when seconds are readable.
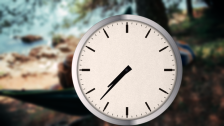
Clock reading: **7:37**
